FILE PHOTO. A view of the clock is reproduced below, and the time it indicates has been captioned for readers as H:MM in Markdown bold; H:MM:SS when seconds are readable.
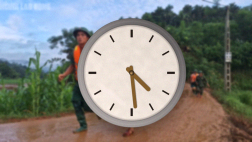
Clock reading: **4:29**
